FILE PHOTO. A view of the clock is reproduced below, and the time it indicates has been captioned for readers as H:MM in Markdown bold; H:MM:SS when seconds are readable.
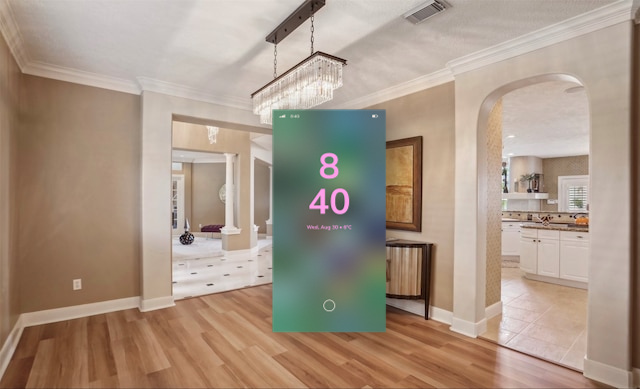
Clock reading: **8:40**
